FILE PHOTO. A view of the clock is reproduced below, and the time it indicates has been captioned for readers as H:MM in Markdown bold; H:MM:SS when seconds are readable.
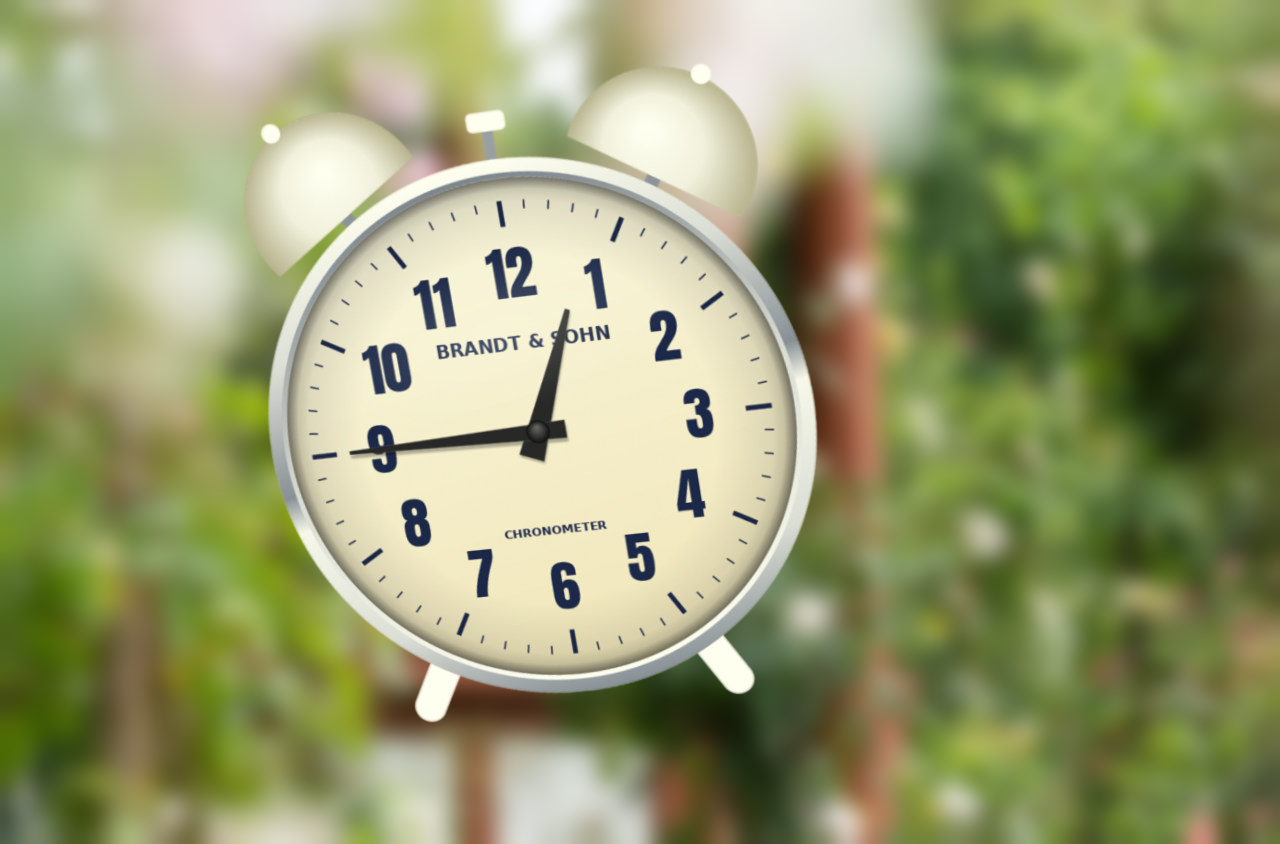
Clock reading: **12:45**
